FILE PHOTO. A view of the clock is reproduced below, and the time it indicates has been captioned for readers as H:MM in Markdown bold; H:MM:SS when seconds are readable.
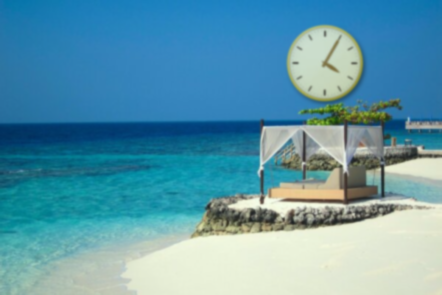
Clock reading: **4:05**
